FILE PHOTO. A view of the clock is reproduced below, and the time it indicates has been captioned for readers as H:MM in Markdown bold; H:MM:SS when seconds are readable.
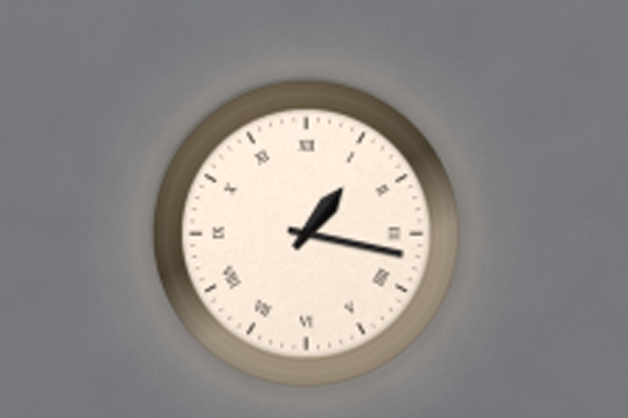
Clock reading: **1:17**
